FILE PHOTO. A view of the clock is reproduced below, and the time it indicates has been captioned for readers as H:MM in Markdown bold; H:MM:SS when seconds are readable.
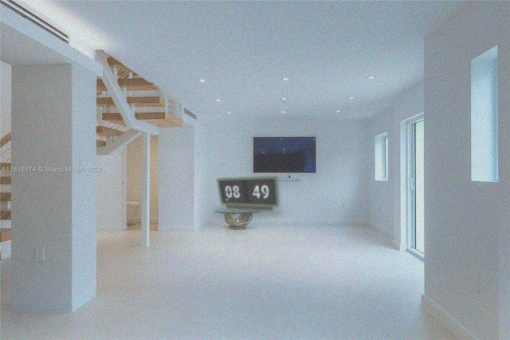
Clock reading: **8:49**
